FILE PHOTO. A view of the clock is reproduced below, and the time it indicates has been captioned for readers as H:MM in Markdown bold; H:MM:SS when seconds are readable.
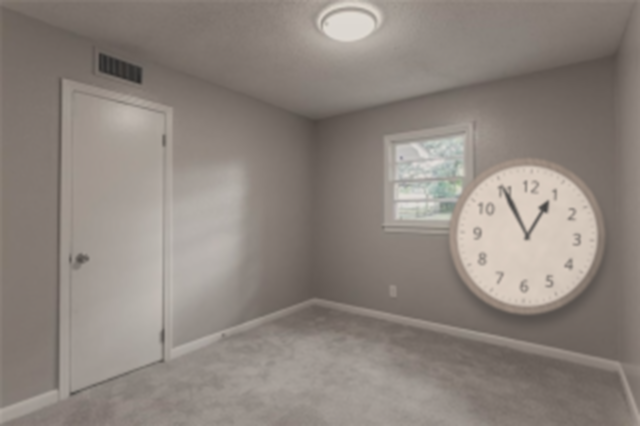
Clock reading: **12:55**
